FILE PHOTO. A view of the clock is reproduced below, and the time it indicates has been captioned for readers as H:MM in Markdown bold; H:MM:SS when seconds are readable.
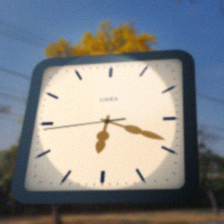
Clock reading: **6:18:44**
